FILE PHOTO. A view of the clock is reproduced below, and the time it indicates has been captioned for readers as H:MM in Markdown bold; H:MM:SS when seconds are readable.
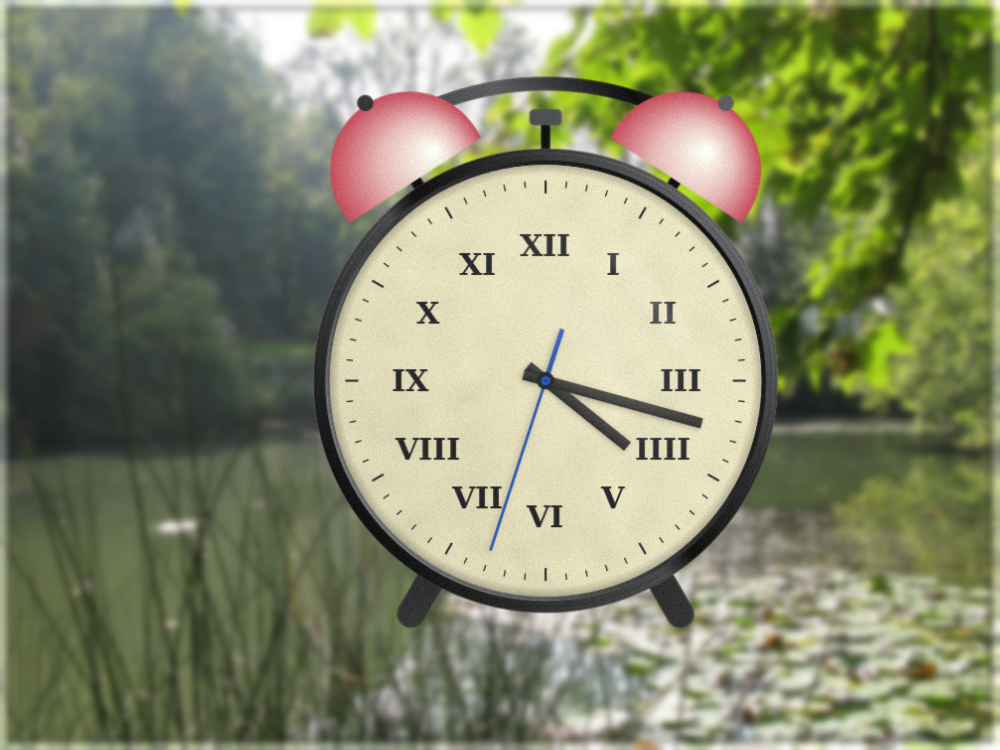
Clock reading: **4:17:33**
